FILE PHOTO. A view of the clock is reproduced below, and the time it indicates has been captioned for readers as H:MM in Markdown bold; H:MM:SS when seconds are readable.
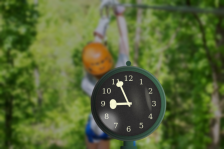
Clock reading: **8:56**
